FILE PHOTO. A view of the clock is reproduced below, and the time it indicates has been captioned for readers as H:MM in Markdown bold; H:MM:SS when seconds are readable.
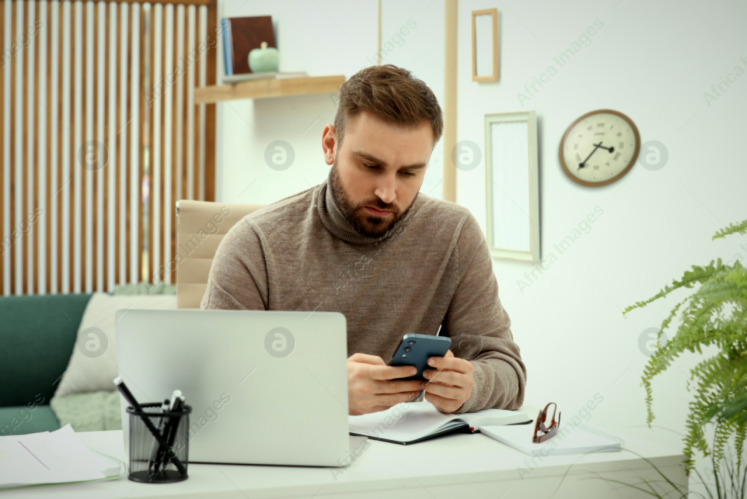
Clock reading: **3:36**
